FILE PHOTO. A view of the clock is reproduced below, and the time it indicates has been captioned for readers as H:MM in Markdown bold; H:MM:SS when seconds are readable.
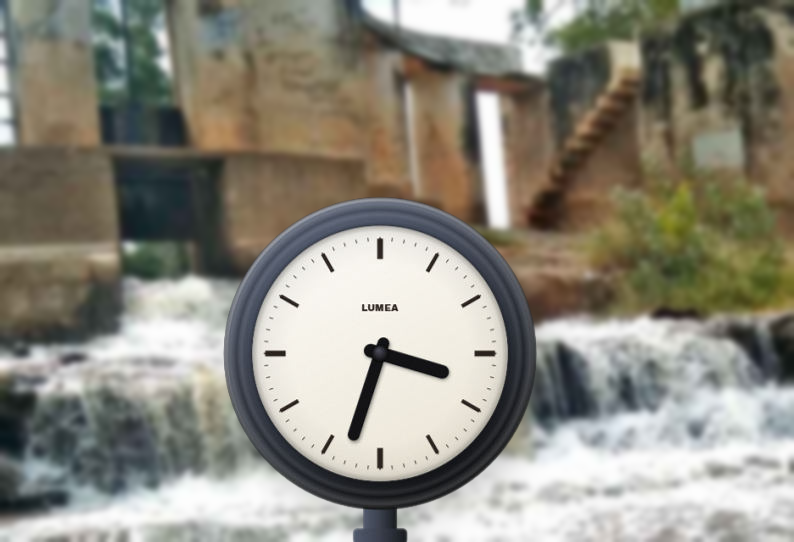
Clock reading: **3:33**
